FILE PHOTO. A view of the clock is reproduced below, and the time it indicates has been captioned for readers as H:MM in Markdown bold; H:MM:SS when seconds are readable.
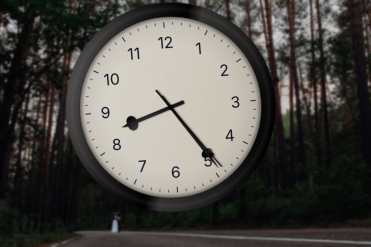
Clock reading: **8:24:24**
